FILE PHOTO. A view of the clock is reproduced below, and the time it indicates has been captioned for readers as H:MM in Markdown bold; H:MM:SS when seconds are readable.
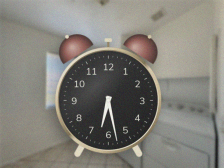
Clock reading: **6:28**
